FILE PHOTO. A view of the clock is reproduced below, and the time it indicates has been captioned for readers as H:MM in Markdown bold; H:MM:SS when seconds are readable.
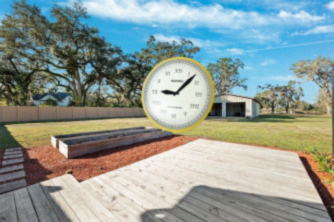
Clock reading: **9:07**
